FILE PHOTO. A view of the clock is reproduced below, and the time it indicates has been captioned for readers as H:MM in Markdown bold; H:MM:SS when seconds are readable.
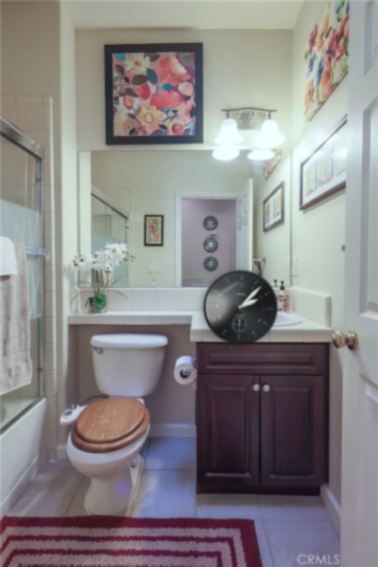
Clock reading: **2:07**
